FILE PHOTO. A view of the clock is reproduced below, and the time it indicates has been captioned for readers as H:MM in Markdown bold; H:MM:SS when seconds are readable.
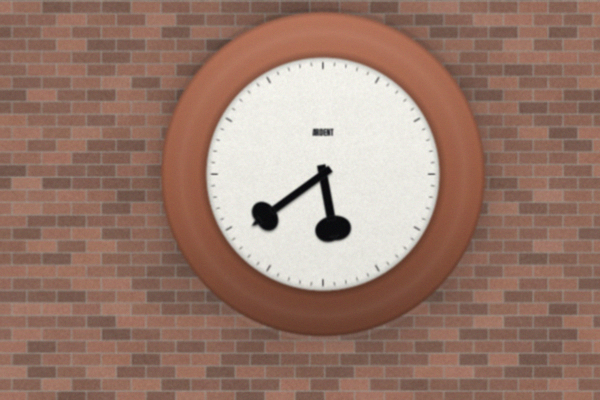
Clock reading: **5:39**
